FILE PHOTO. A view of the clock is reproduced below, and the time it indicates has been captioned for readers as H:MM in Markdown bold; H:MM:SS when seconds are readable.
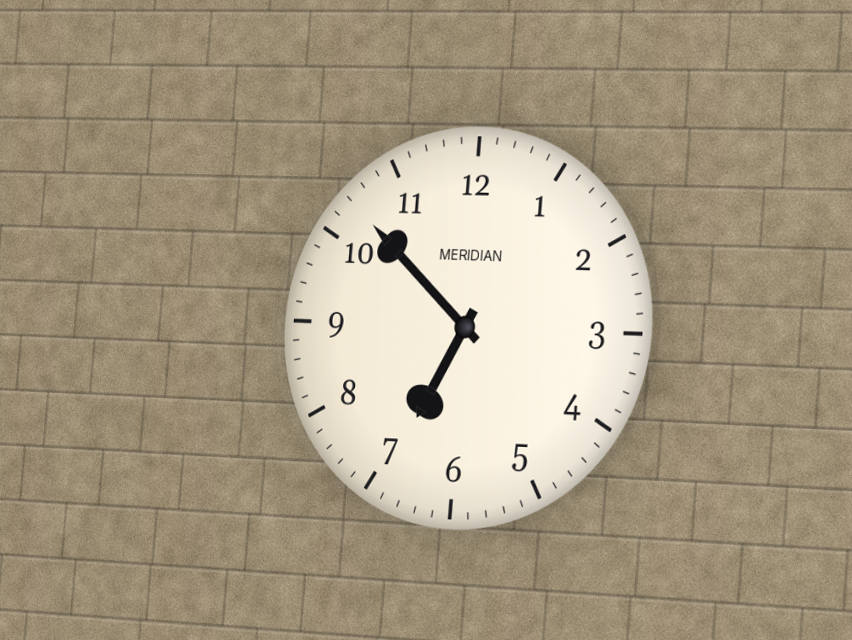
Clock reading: **6:52**
